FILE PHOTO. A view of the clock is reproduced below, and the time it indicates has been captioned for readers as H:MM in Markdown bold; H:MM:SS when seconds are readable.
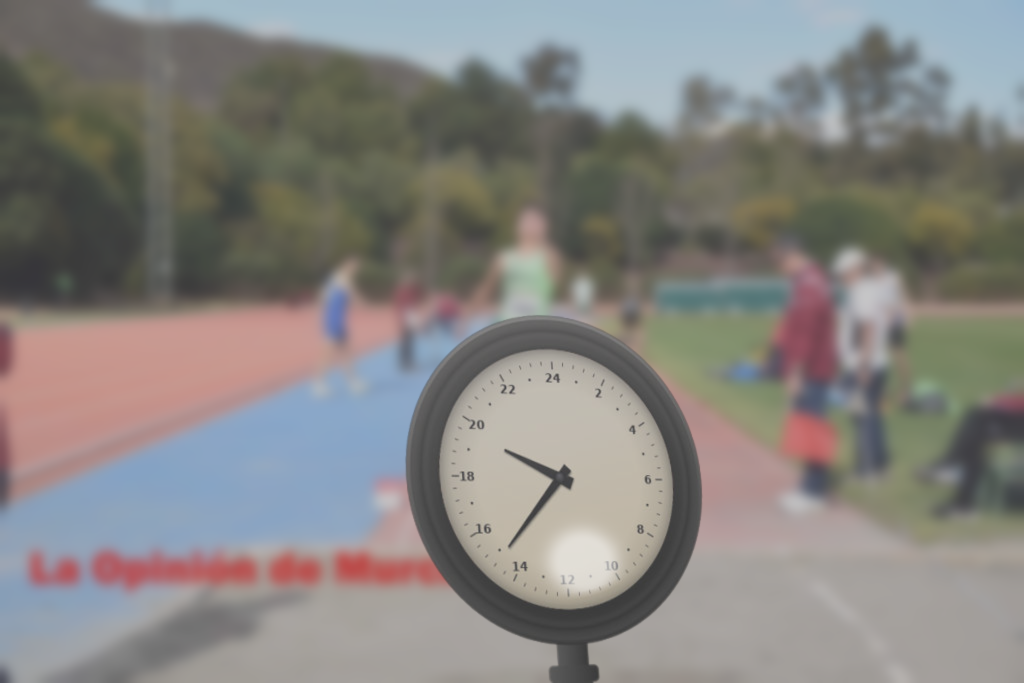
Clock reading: **19:37**
